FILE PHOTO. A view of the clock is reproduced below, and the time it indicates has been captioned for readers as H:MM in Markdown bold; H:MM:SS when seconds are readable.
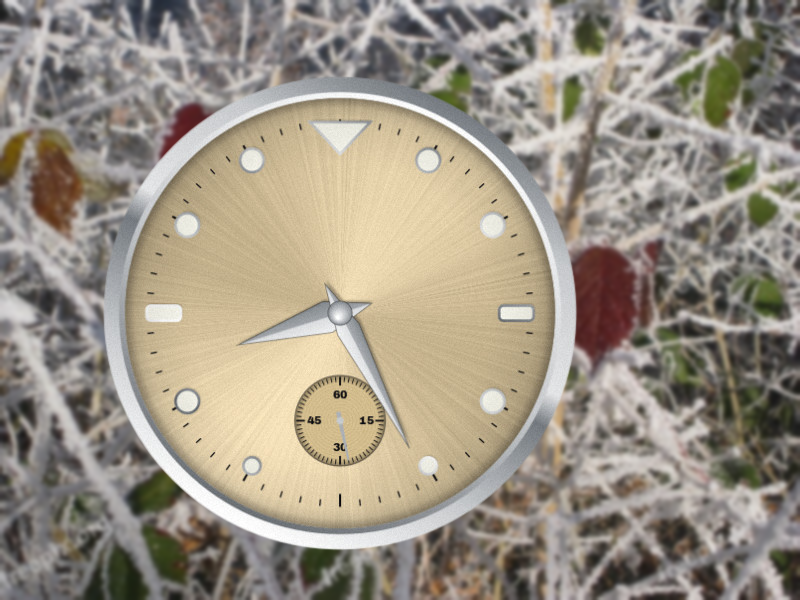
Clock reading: **8:25:28**
